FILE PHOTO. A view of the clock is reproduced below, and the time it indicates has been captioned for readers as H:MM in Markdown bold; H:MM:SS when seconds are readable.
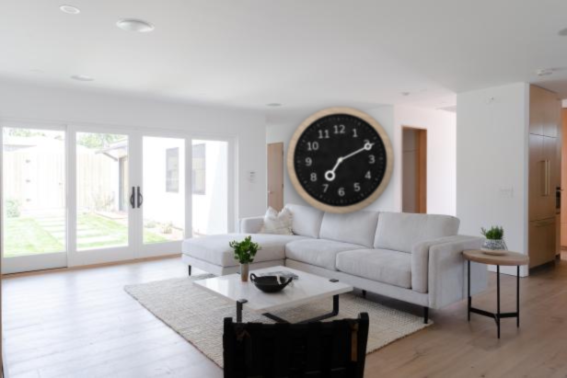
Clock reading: **7:11**
